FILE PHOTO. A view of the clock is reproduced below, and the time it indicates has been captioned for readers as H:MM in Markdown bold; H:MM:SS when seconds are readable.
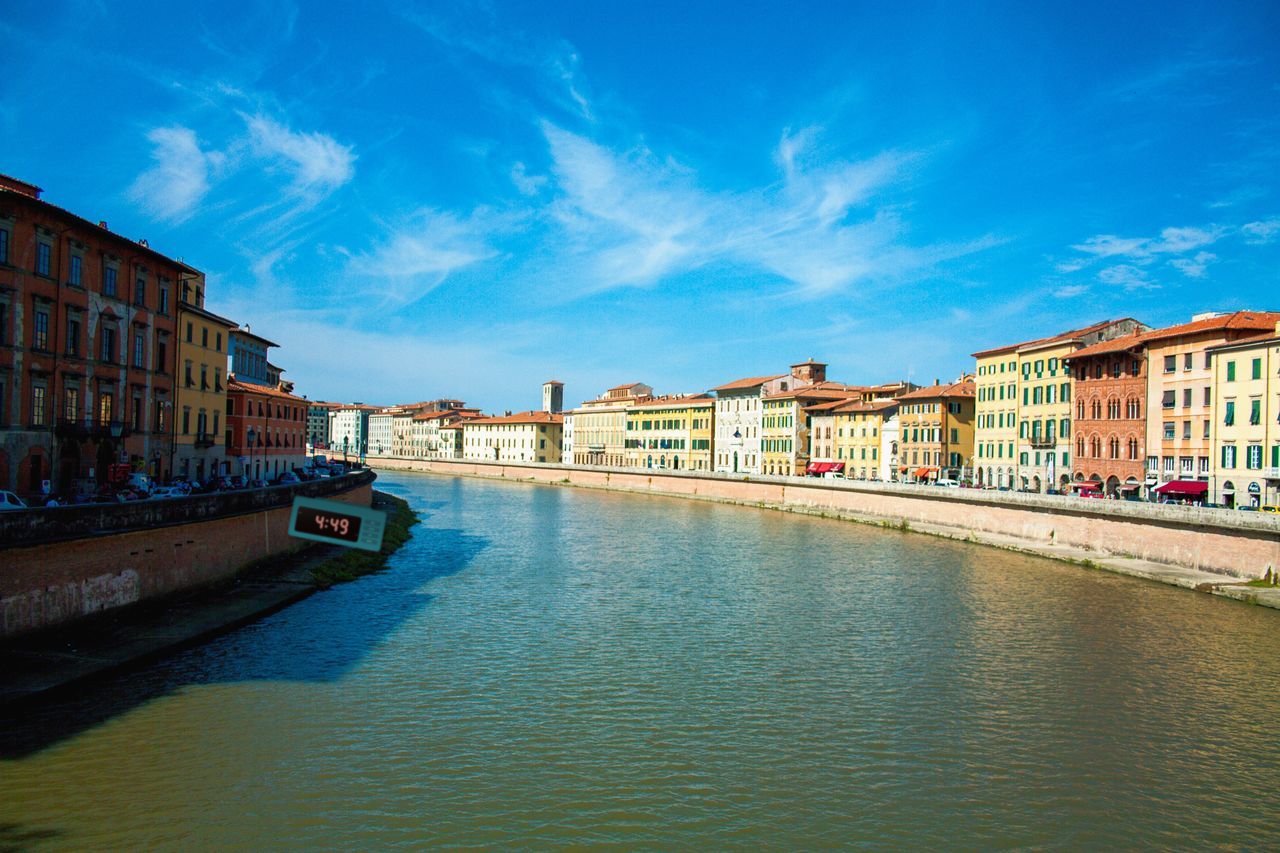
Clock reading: **4:49**
